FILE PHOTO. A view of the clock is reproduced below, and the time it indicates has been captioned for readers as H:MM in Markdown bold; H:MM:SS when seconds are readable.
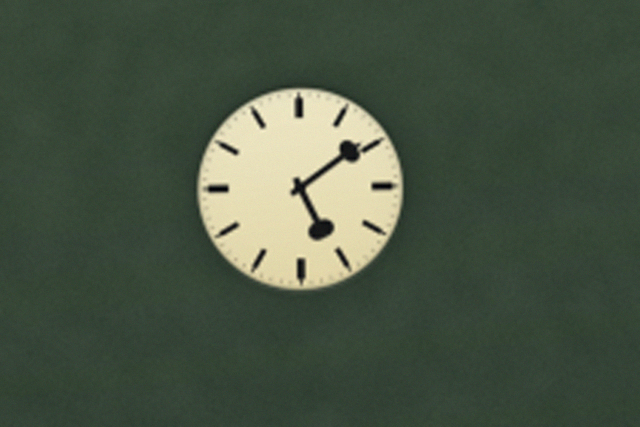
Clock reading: **5:09**
